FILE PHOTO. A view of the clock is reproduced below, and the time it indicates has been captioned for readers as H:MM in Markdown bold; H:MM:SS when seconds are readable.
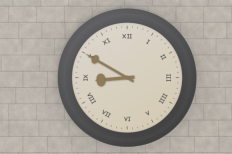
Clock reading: **8:50**
